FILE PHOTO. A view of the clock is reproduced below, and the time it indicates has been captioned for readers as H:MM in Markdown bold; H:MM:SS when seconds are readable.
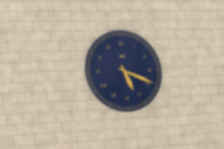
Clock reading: **5:19**
